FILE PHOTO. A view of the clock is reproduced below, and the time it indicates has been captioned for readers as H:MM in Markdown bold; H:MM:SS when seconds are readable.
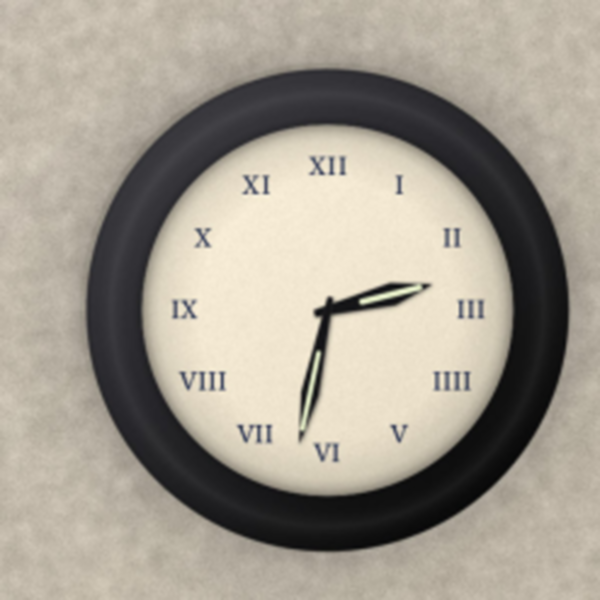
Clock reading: **2:32**
